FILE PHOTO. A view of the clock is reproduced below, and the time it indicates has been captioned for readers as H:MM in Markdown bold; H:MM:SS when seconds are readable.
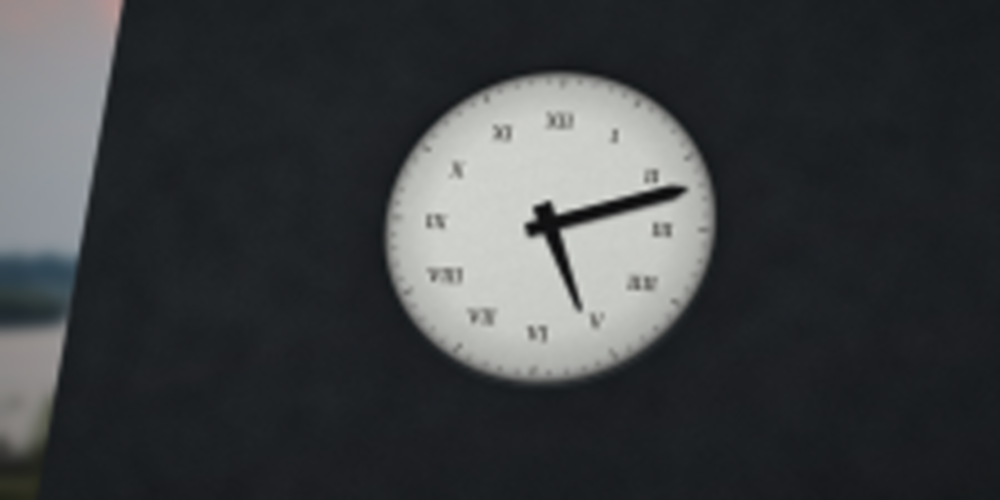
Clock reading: **5:12**
